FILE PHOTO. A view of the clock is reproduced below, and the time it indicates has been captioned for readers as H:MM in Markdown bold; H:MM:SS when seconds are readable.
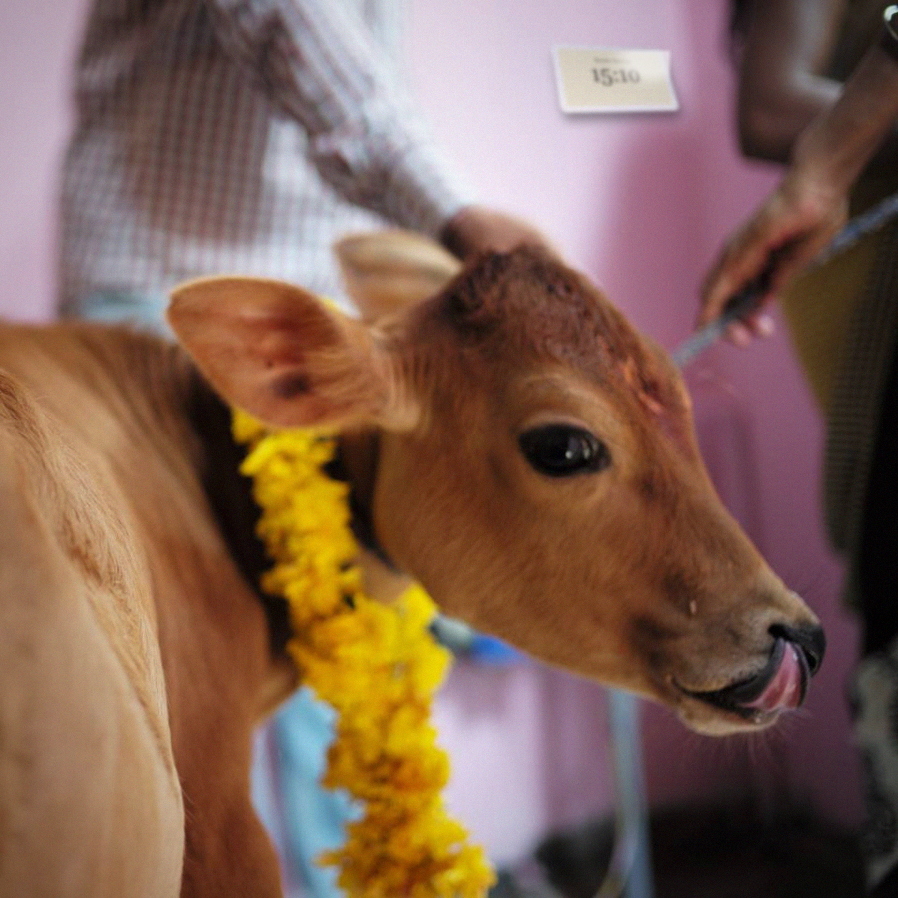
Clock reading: **15:10**
